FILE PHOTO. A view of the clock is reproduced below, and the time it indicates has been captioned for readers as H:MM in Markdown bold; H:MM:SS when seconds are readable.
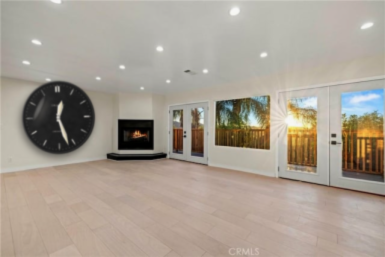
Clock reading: **12:27**
